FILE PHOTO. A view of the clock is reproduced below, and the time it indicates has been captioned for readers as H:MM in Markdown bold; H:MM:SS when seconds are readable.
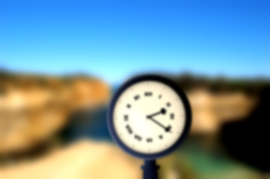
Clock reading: **2:21**
